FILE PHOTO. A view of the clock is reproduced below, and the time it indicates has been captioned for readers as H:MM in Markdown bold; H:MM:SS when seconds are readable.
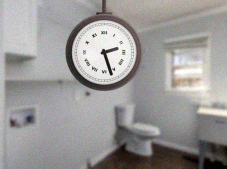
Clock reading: **2:27**
